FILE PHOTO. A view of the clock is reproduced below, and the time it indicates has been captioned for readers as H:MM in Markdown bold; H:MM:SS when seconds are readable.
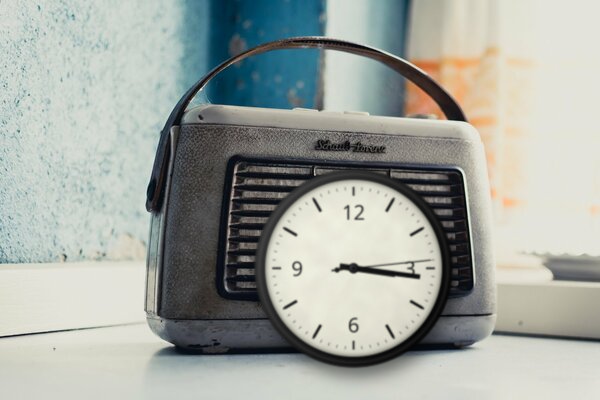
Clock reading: **3:16:14**
